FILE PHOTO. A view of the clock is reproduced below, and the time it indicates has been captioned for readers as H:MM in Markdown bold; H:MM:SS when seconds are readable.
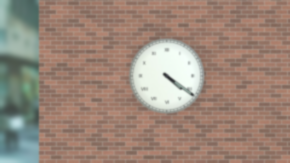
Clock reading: **4:21**
